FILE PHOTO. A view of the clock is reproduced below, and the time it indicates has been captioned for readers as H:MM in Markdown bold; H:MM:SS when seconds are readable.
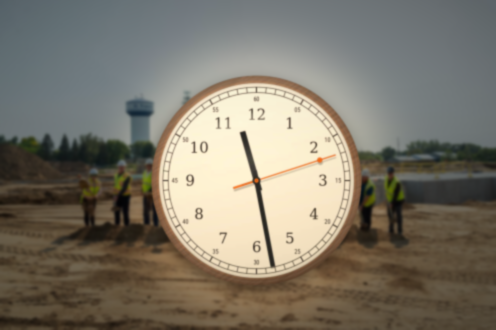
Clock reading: **11:28:12**
